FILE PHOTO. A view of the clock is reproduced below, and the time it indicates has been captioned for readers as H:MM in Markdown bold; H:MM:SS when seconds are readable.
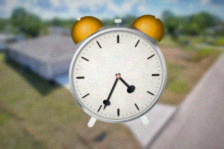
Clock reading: **4:34**
